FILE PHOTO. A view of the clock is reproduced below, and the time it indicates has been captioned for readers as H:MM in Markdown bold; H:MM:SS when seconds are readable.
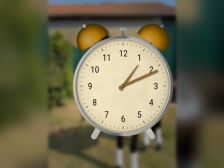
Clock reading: **1:11**
